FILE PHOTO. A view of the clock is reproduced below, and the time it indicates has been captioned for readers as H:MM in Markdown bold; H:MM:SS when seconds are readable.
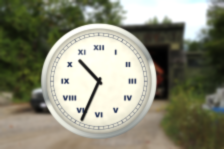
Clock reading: **10:34**
